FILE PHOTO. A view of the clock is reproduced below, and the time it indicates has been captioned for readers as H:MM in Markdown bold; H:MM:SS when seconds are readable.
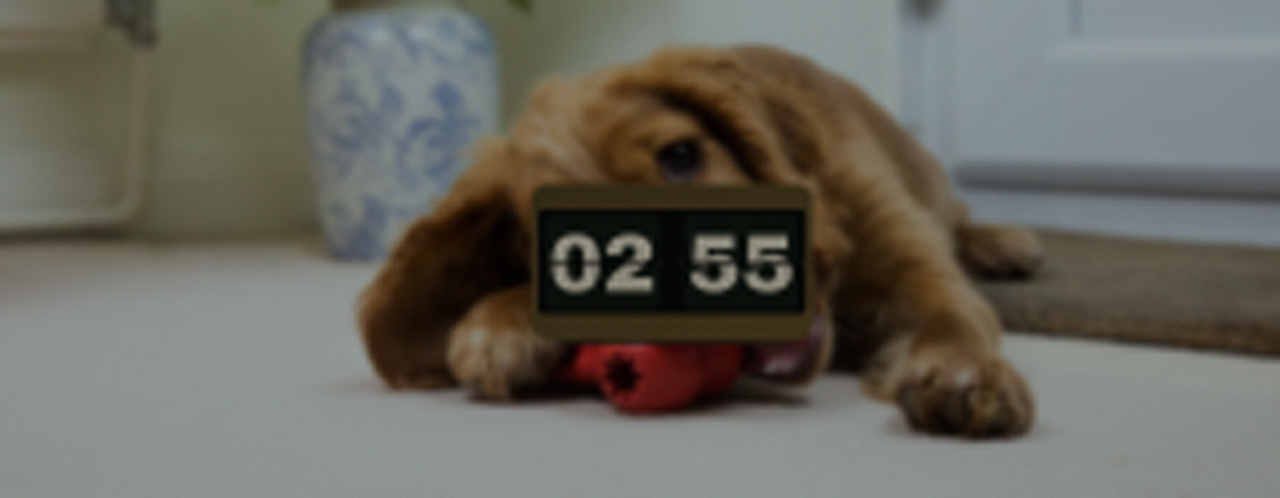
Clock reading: **2:55**
